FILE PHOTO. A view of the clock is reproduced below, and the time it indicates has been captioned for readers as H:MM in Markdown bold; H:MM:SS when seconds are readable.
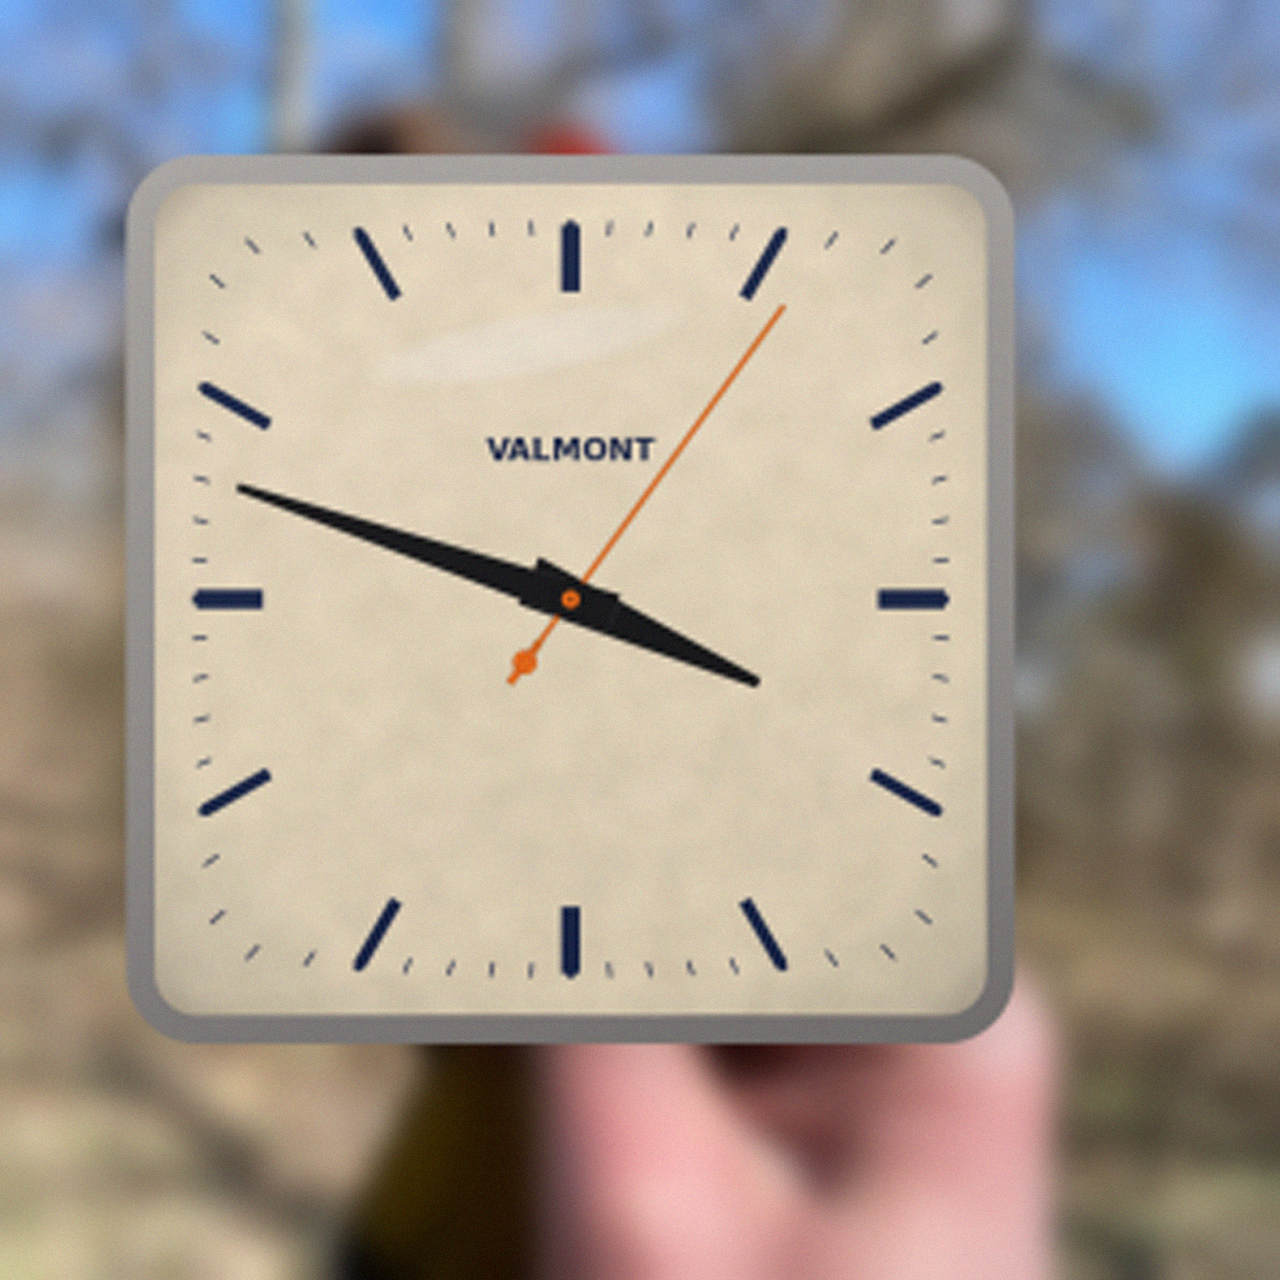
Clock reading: **3:48:06**
